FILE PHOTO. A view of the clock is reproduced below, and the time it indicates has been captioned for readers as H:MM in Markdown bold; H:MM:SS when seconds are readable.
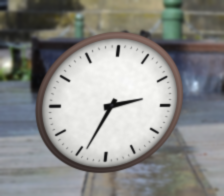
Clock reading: **2:34**
